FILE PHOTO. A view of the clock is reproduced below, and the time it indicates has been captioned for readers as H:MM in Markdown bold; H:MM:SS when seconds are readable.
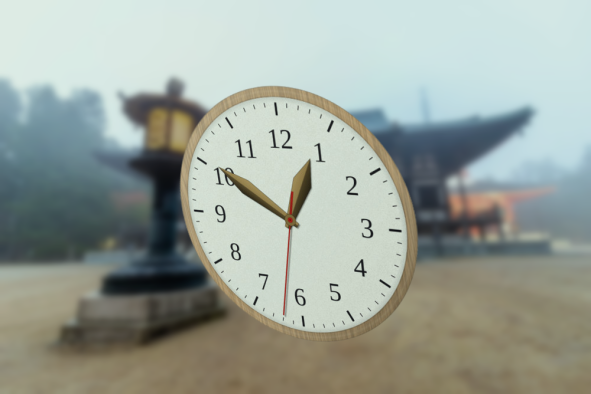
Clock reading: **12:50:32**
